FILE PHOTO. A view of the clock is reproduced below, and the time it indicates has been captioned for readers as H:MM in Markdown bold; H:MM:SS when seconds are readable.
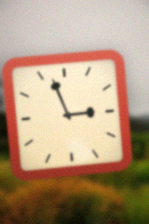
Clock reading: **2:57**
